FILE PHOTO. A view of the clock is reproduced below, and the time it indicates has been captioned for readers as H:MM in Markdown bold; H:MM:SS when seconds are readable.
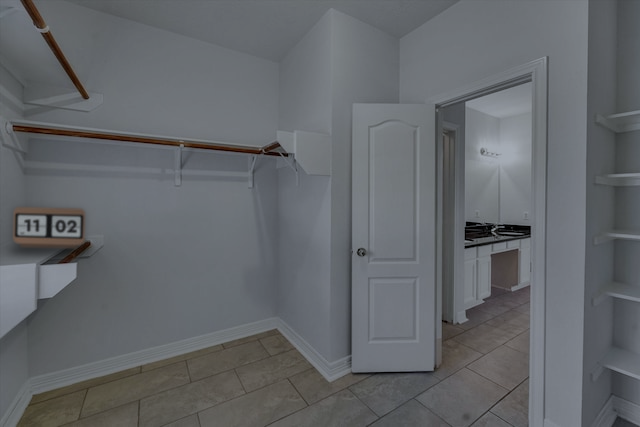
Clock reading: **11:02**
